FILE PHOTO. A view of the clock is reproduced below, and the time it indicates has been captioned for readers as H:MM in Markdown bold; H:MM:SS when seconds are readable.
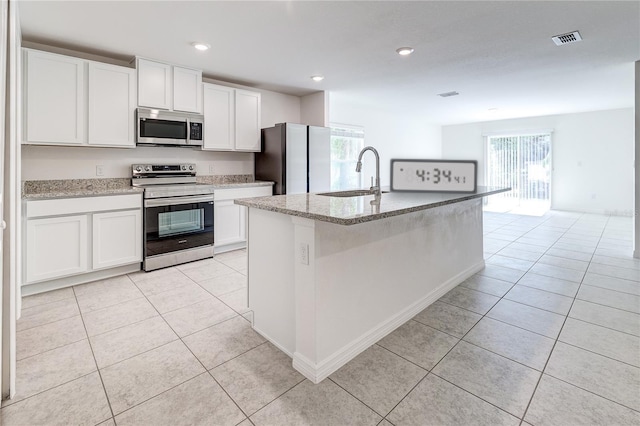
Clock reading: **4:34**
